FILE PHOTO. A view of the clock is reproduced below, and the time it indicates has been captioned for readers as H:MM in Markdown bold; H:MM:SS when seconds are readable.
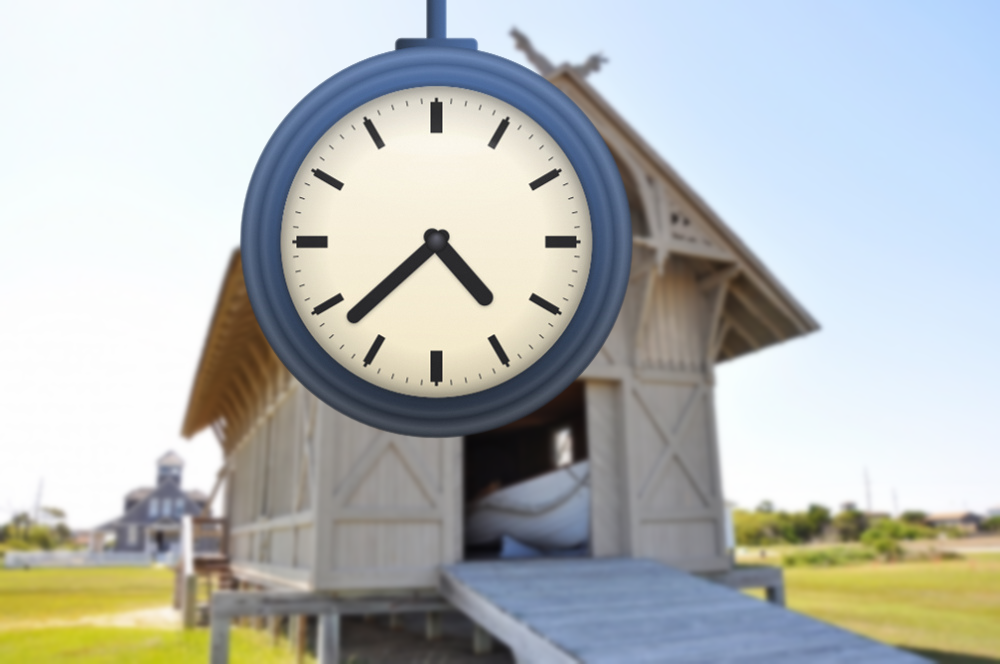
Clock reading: **4:38**
